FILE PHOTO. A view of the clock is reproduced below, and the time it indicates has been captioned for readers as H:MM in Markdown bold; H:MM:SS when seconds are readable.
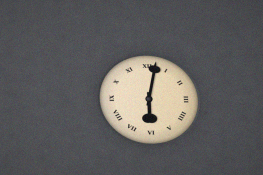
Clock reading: **6:02**
